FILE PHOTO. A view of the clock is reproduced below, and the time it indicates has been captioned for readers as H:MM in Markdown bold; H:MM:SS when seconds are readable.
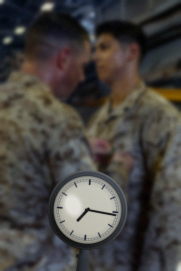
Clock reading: **7:16**
